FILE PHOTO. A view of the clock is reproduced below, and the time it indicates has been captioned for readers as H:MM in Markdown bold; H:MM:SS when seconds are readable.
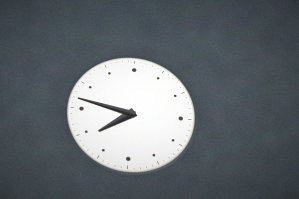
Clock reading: **7:47**
